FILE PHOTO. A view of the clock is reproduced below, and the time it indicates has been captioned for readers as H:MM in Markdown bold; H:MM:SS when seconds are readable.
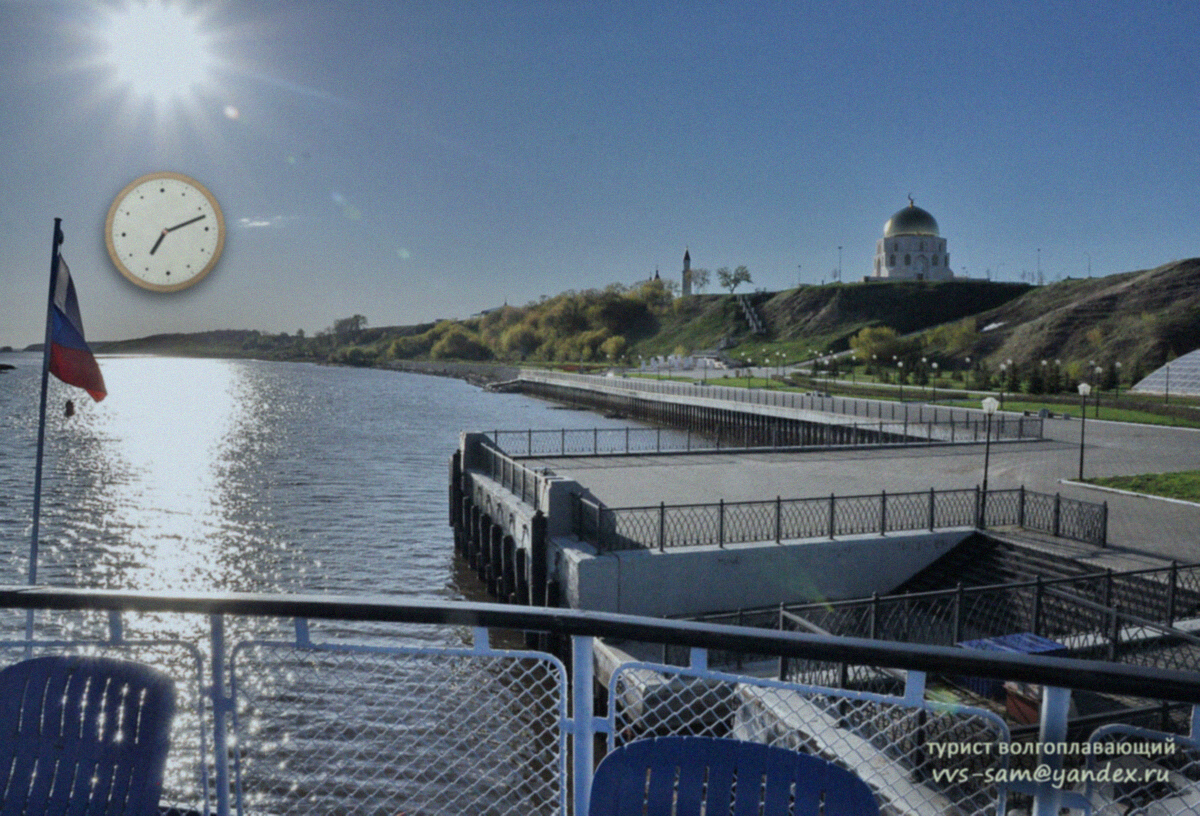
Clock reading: **7:12**
